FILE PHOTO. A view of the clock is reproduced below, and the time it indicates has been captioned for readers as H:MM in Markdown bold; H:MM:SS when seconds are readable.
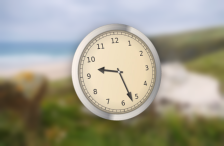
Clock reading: **9:27**
